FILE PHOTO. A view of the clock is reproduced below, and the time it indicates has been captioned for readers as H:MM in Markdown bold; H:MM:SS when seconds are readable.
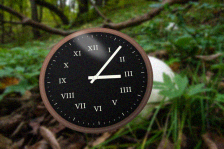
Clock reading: **3:07**
